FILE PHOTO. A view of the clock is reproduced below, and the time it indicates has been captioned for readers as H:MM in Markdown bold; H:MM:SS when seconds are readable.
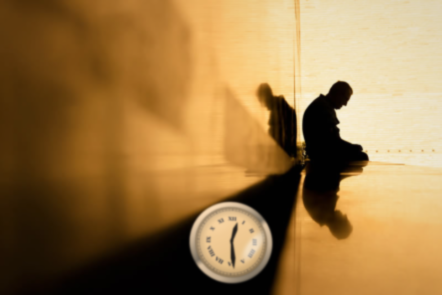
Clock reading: **12:29**
